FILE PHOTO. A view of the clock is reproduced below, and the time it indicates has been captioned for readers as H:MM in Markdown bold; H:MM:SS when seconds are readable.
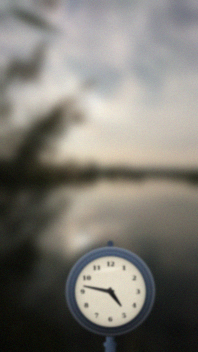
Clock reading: **4:47**
